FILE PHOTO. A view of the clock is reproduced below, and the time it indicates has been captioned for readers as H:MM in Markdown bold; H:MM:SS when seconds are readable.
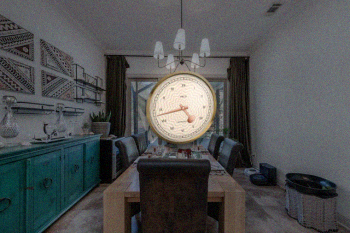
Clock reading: **4:43**
